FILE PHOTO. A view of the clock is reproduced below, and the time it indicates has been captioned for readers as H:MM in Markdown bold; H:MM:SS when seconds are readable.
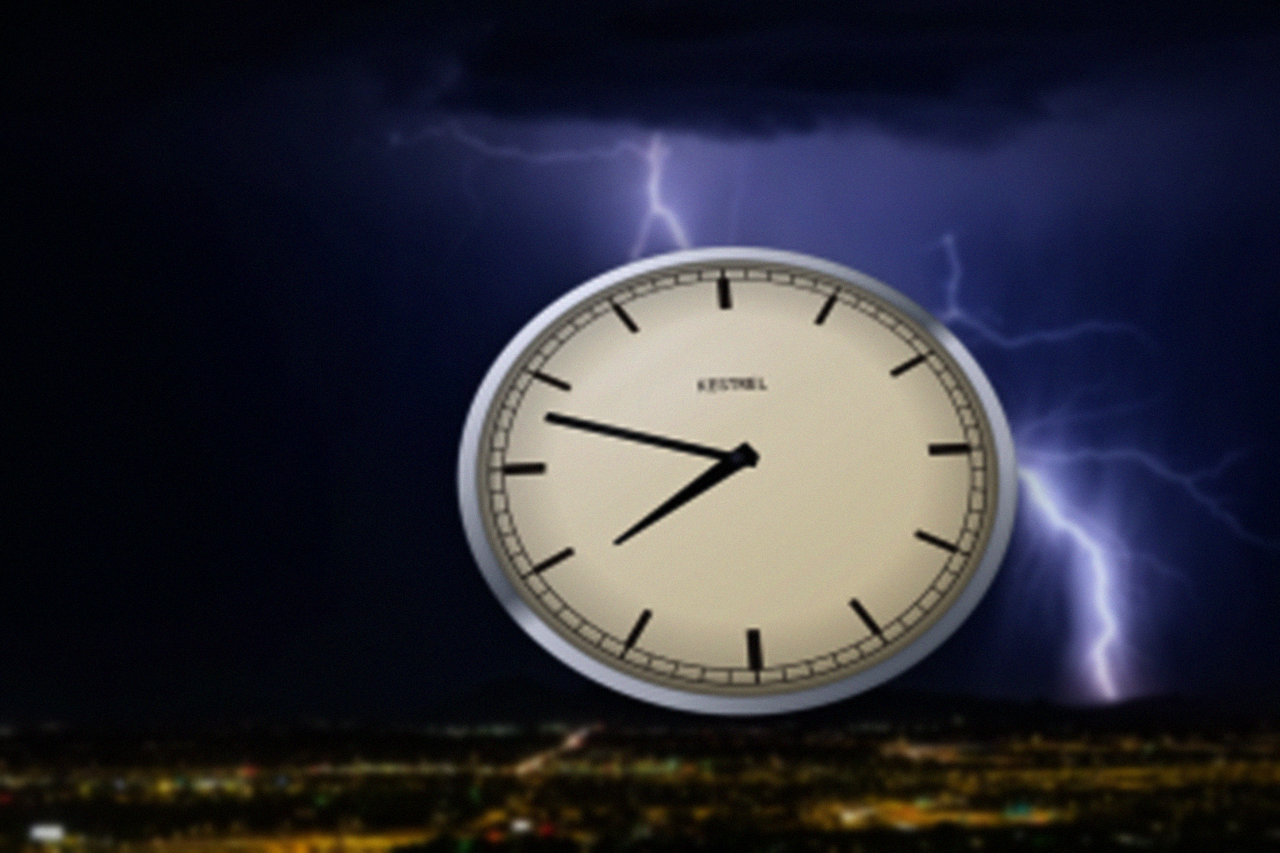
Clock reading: **7:48**
